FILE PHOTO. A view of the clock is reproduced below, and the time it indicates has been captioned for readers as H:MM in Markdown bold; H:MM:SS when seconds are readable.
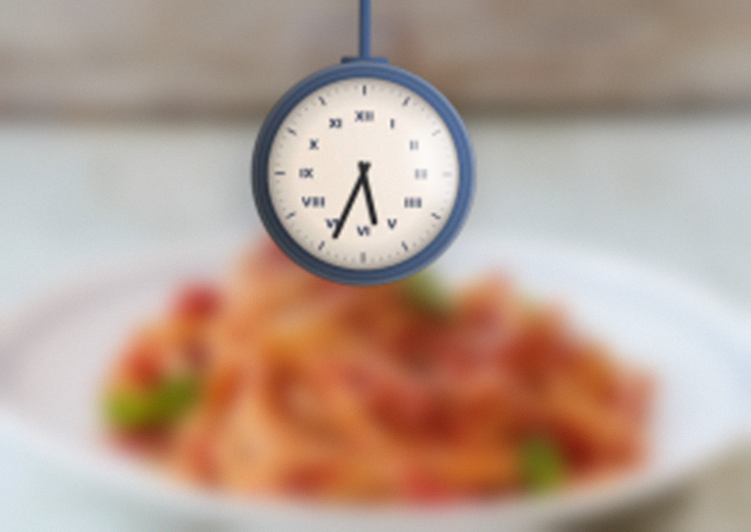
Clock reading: **5:34**
